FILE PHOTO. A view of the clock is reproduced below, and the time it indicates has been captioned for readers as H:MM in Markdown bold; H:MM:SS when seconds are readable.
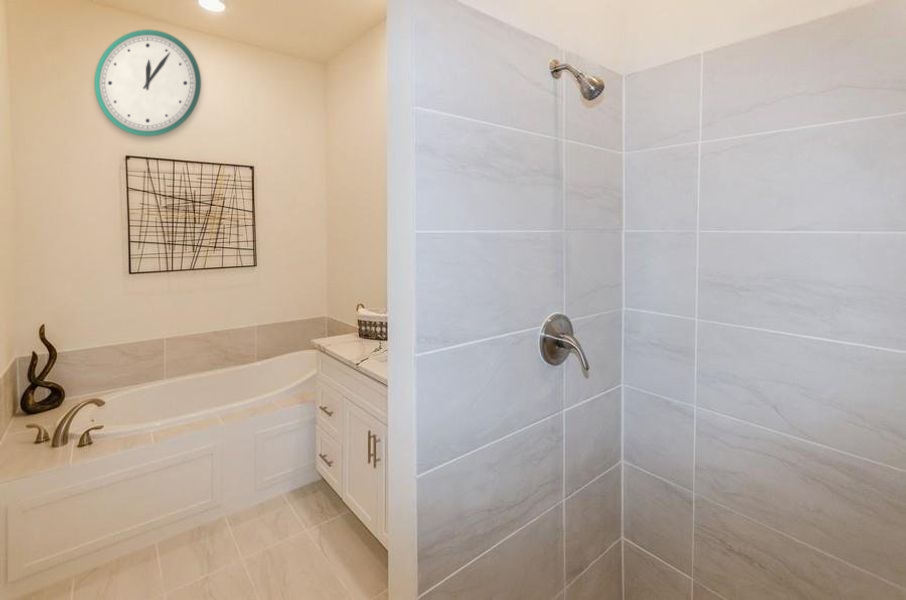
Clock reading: **12:06**
